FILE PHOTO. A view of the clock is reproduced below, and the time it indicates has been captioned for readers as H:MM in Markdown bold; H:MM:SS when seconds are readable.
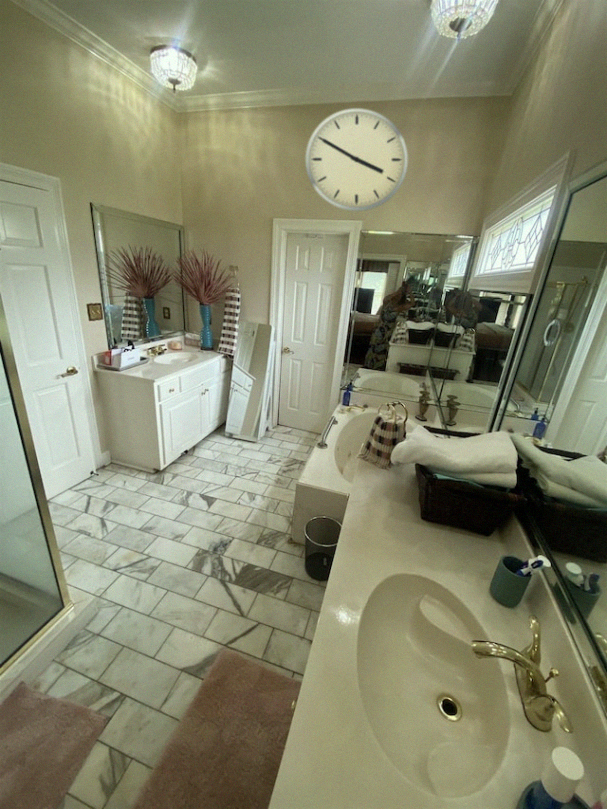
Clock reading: **3:50**
